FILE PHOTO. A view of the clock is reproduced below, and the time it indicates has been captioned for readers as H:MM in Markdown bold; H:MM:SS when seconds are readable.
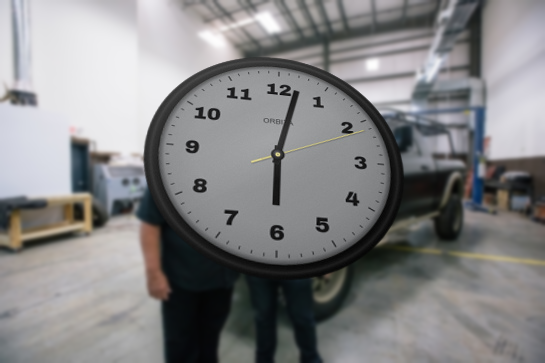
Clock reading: **6:02:11**
